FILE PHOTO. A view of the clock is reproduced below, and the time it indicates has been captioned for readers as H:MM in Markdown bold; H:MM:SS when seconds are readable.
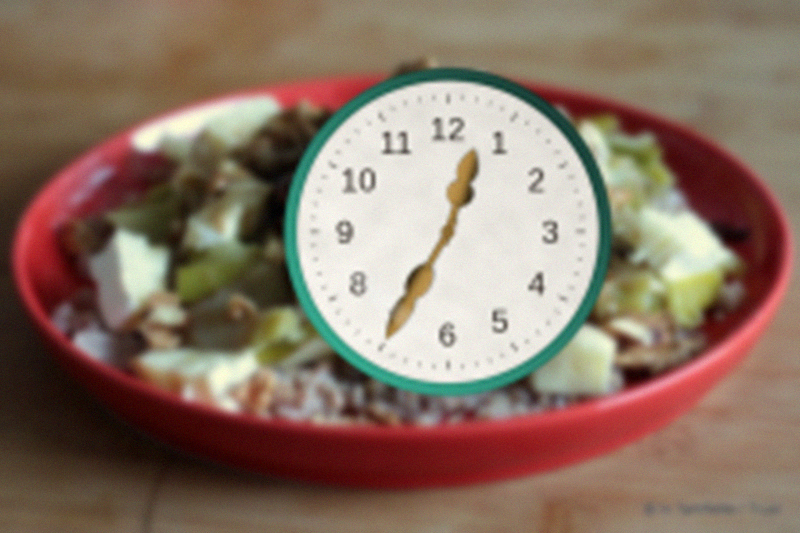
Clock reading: **12:35**
